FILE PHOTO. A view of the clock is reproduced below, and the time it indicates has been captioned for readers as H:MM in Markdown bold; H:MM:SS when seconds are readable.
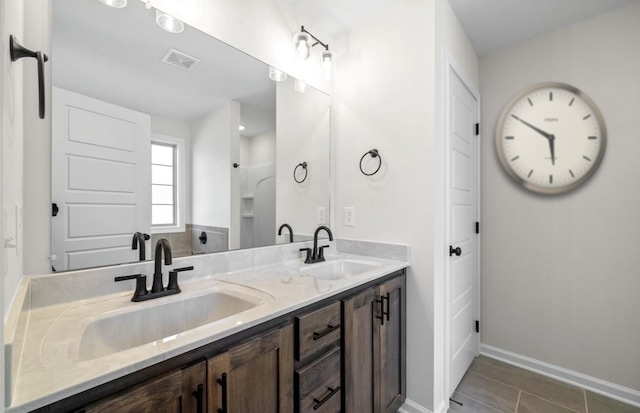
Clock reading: **5:50**
